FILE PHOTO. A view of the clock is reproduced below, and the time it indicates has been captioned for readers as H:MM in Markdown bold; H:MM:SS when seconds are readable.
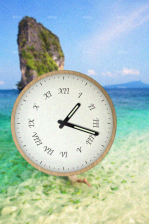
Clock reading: **1:18**
